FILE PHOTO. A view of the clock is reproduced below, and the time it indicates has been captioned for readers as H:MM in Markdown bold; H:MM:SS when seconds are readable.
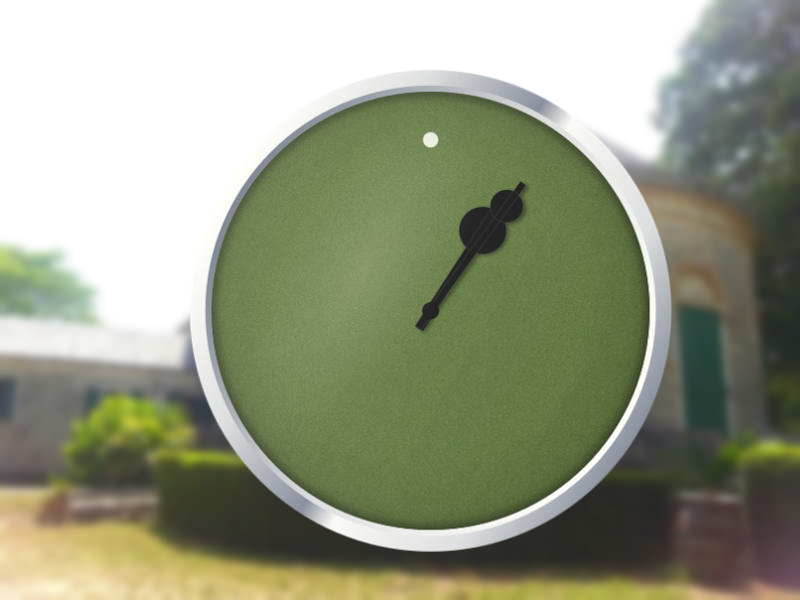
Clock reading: **1:06**
